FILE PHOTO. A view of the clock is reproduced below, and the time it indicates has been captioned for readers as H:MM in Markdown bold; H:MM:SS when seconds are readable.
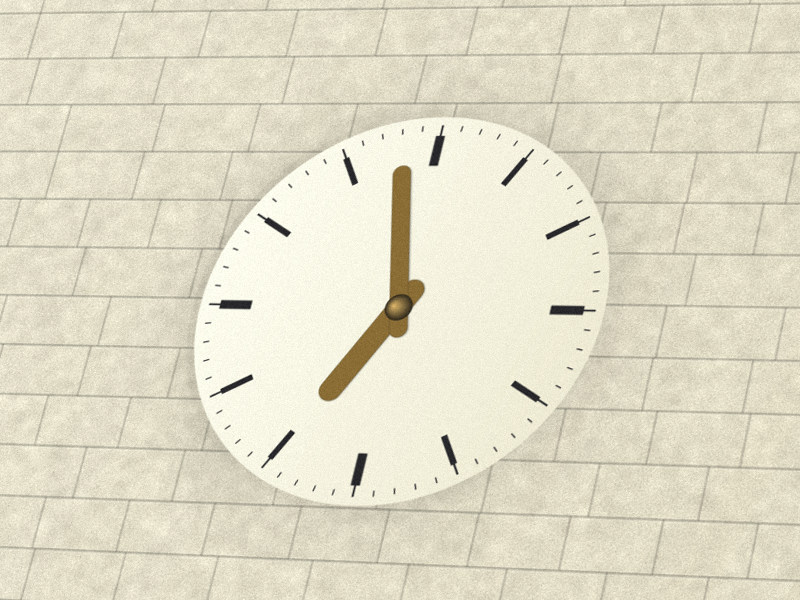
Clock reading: **6:58**
